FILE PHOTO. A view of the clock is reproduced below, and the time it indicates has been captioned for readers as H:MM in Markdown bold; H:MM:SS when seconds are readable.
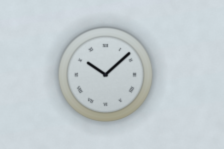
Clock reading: **10:08**
